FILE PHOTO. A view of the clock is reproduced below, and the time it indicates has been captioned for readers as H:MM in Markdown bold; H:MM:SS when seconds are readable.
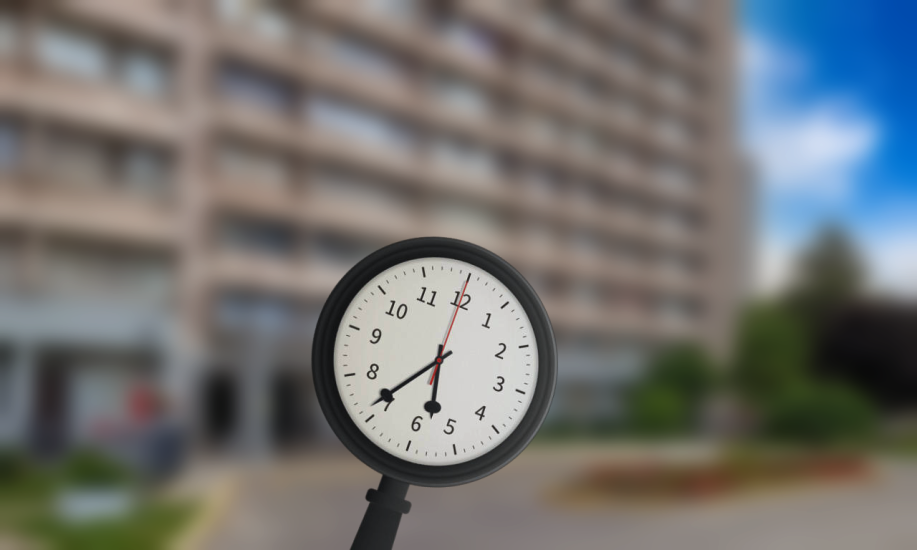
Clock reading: **5:36:00**
